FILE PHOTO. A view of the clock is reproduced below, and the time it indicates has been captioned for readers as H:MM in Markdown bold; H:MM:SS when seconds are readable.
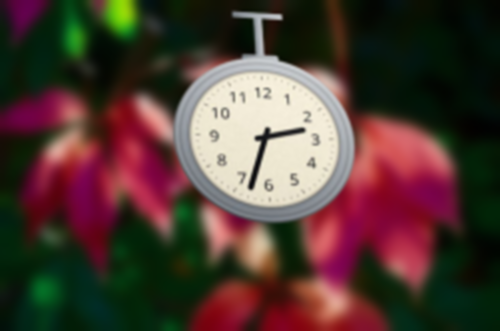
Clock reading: **2:33**
